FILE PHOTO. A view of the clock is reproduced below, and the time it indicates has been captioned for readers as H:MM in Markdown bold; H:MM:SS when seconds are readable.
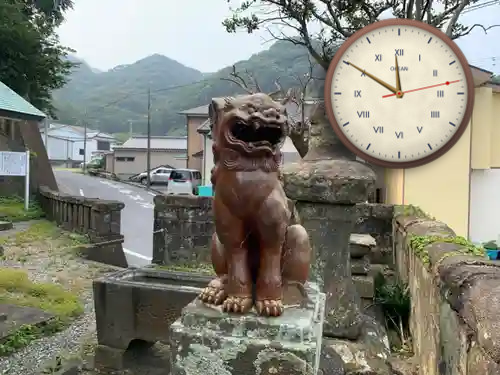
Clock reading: **11:50:13**
